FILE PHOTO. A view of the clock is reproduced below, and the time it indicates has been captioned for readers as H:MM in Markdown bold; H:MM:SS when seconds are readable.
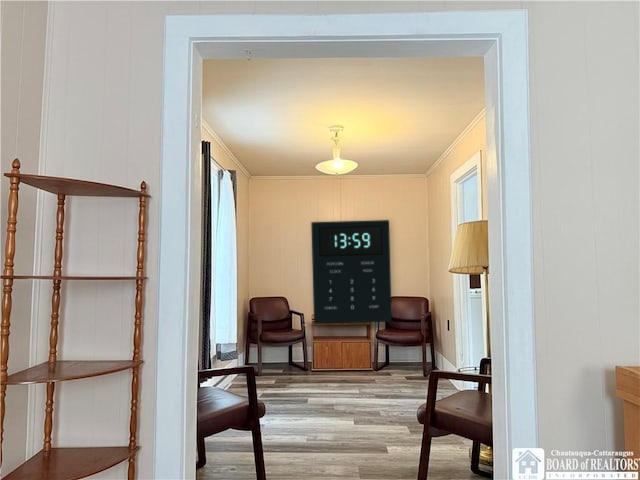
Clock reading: **13:59**
